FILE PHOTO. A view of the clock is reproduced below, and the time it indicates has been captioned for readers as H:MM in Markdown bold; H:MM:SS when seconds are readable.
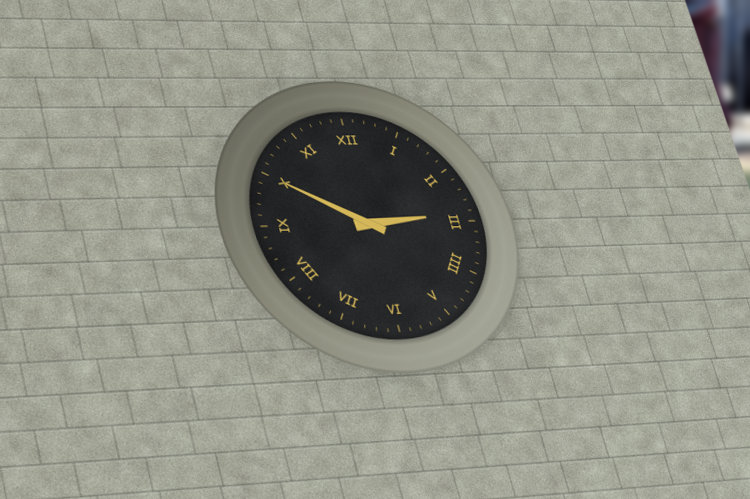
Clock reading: **2:50**
